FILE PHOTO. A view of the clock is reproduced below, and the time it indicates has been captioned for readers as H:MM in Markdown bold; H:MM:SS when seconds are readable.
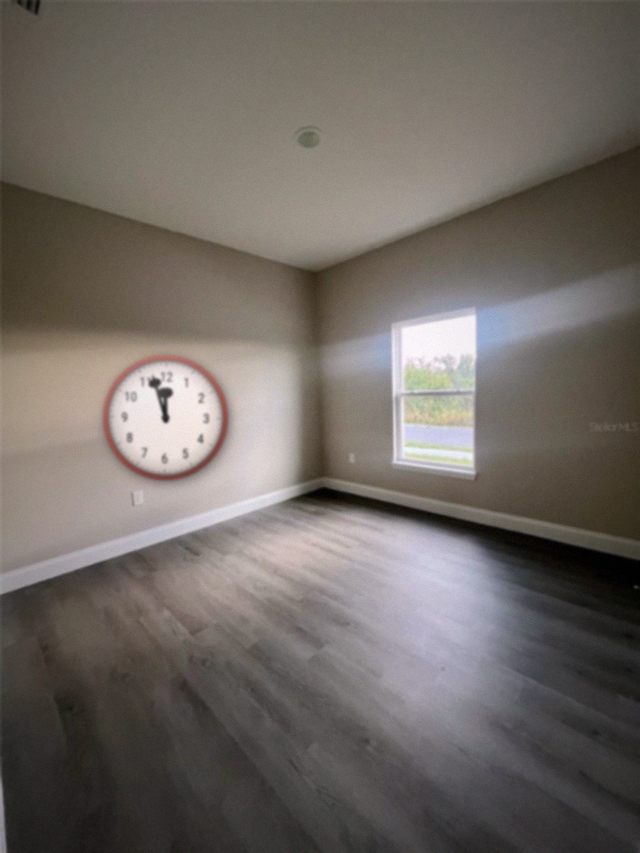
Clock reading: **11:57**
